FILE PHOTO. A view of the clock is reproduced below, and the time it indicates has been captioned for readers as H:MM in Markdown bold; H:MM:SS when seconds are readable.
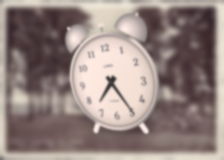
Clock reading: **7:25**
